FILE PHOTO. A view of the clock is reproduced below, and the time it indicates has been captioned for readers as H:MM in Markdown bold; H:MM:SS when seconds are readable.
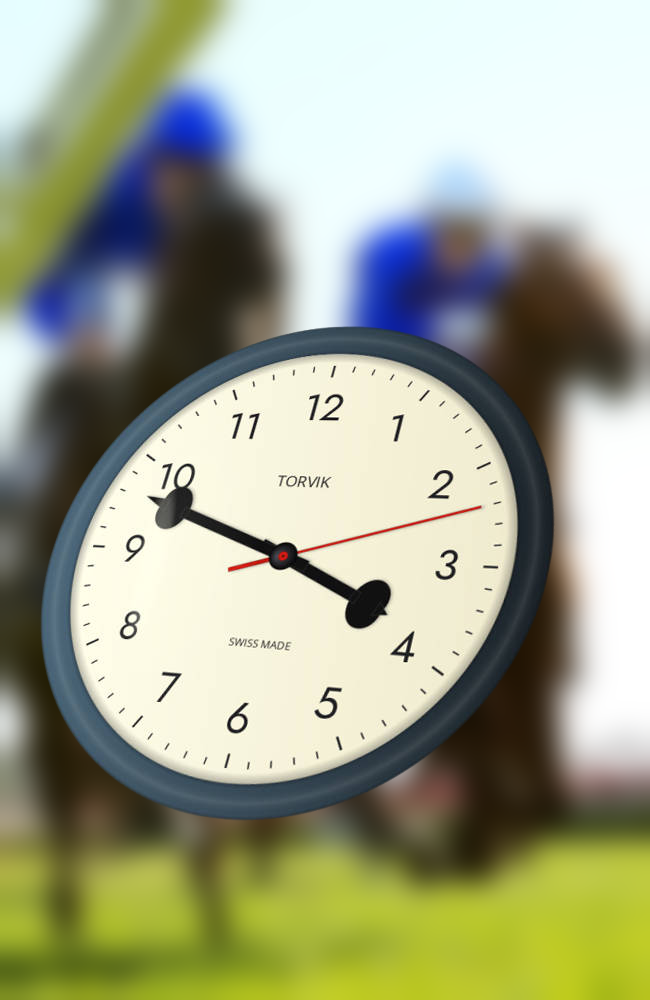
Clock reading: **3:48:12**
